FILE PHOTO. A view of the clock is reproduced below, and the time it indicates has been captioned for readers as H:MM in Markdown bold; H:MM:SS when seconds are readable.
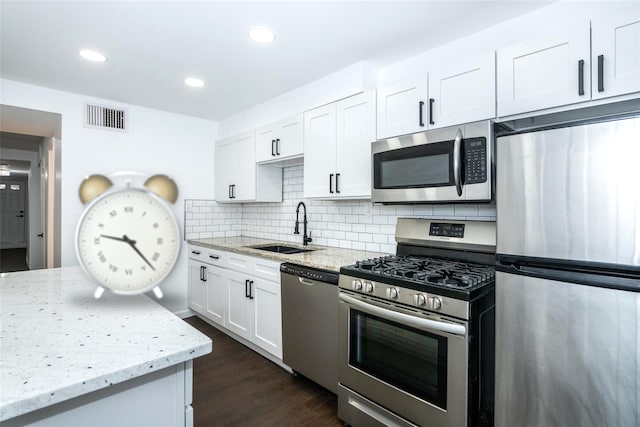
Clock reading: **9:23**
